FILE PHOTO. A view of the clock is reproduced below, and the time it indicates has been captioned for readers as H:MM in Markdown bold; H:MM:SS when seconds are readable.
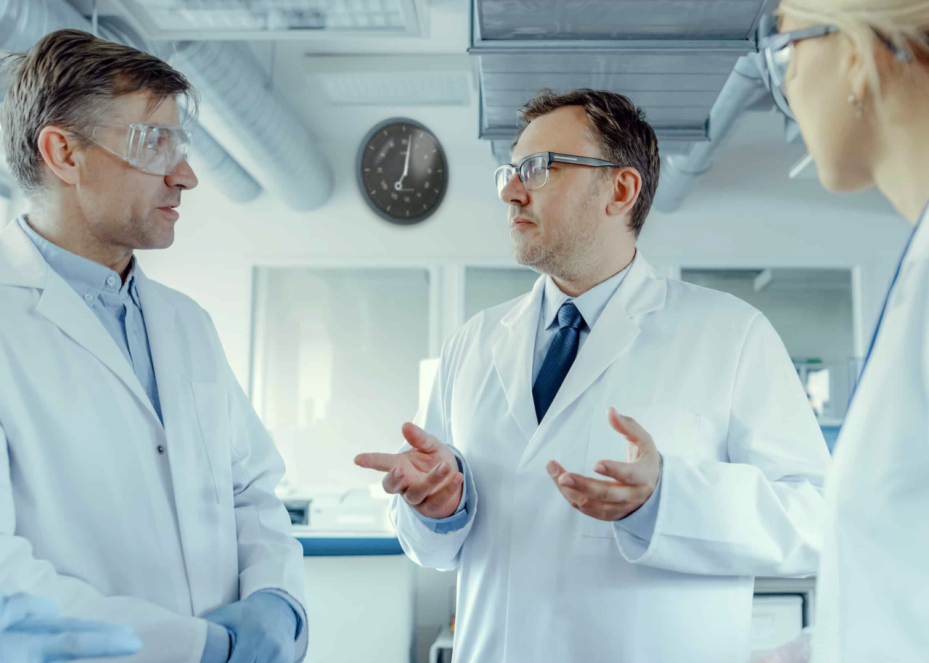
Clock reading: **7:02**
